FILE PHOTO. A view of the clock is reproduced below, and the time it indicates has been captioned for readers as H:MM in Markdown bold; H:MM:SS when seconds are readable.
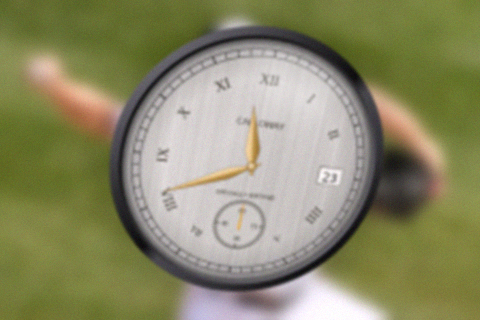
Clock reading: **11:41**
